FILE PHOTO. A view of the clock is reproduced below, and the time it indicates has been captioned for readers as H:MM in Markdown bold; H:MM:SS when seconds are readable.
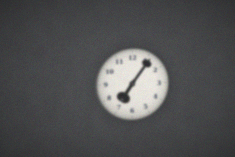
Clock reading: **7:06**
